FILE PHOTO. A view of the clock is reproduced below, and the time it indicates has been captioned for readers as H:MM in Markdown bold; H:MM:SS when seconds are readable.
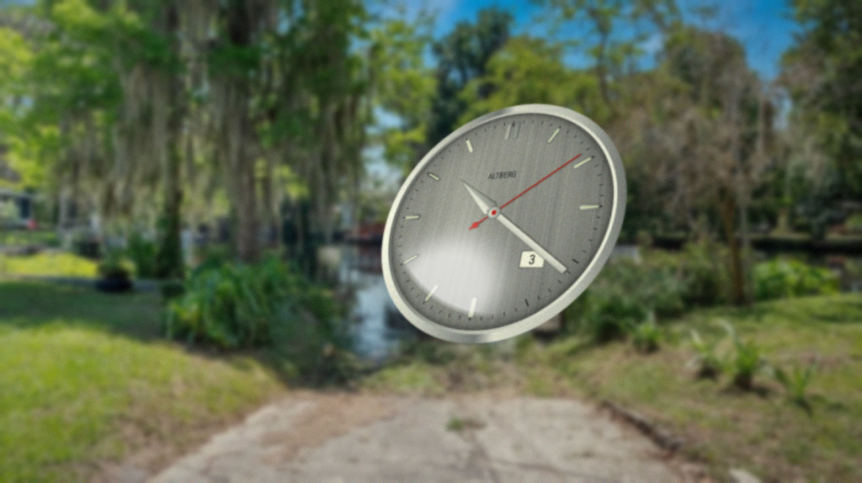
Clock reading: **10:21:09**
